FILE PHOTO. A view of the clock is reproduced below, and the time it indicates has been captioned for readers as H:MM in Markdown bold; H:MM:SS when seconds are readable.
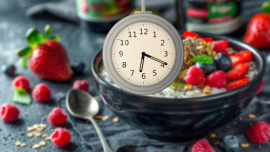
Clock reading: **6:19**
